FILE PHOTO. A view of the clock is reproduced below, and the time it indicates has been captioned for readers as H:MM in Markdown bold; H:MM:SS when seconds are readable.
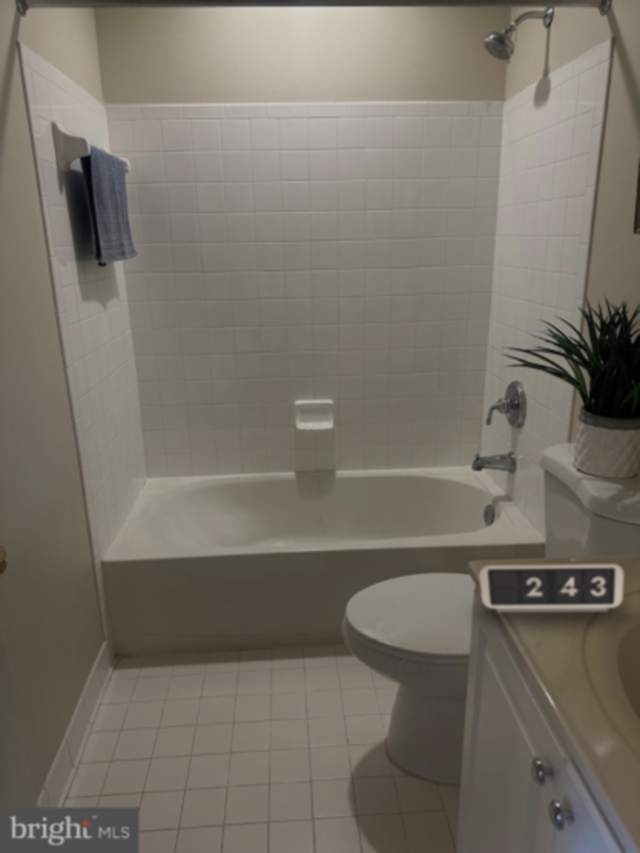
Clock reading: **2:43**
